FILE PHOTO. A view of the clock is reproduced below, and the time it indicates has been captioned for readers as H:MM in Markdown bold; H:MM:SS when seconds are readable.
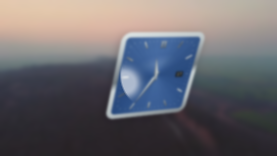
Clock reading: **11:35**
